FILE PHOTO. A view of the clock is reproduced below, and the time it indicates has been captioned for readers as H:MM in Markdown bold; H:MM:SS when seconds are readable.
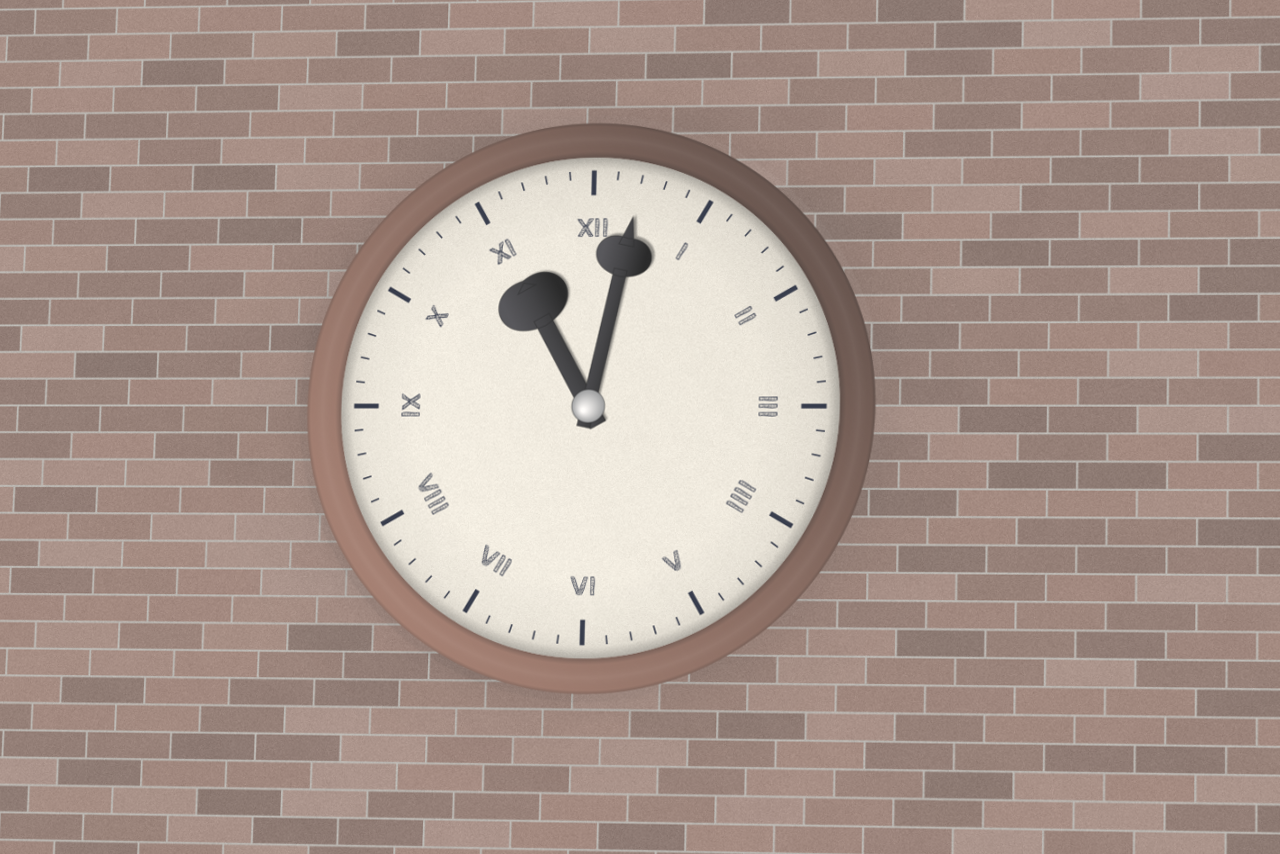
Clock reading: **11:02**
